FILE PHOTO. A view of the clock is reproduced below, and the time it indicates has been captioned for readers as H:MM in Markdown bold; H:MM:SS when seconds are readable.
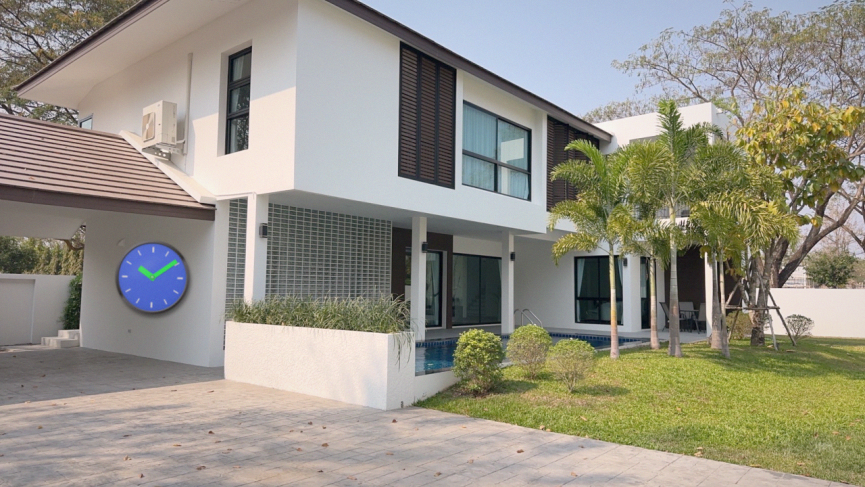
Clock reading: **10:09**
